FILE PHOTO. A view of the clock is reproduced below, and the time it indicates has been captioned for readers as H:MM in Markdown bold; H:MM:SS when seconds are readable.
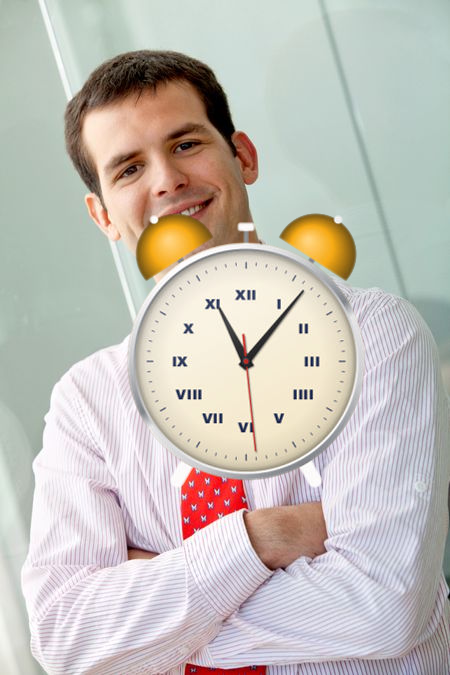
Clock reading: **11:06:29**
